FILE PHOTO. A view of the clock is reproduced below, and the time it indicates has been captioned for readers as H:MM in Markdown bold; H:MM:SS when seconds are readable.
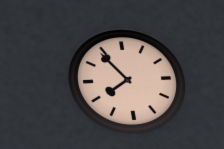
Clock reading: **7:54**
